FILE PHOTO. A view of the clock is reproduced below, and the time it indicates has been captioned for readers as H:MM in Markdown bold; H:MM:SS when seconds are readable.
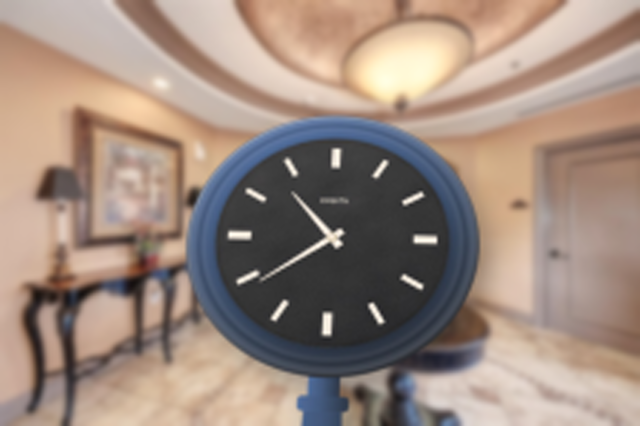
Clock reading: **10:39**
